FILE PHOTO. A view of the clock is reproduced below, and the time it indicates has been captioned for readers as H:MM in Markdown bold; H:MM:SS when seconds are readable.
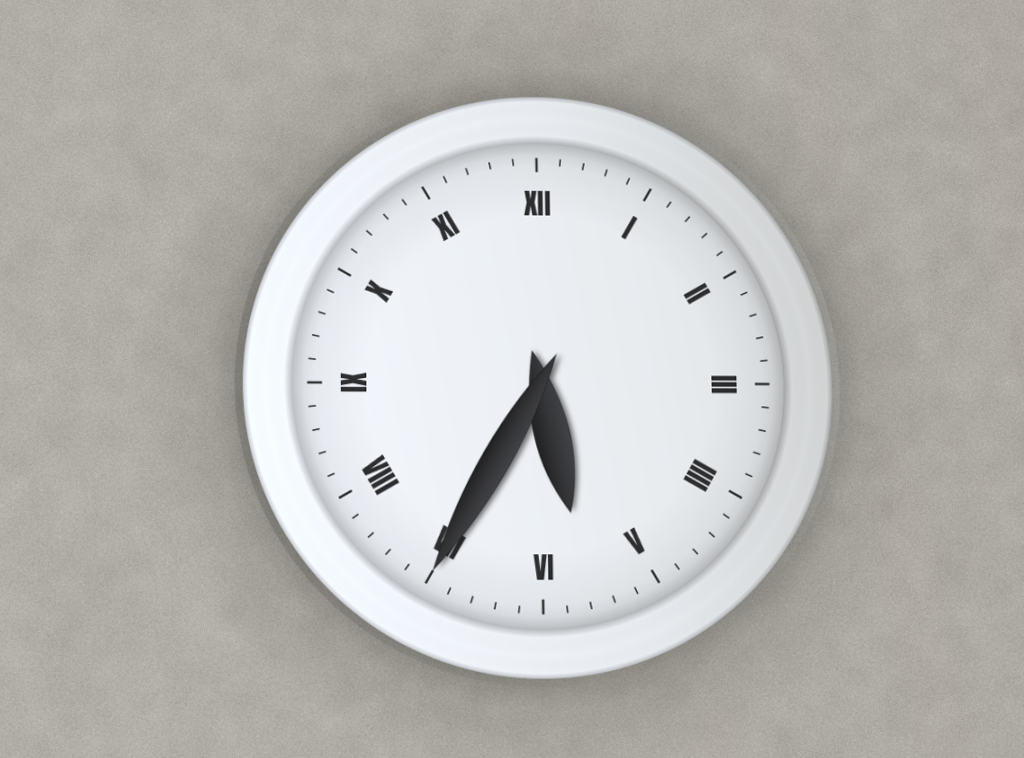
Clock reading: **5:35**
